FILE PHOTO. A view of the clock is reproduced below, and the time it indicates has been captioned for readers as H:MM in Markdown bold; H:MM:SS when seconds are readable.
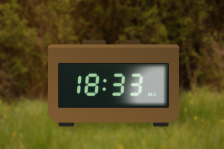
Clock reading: **18:33**
